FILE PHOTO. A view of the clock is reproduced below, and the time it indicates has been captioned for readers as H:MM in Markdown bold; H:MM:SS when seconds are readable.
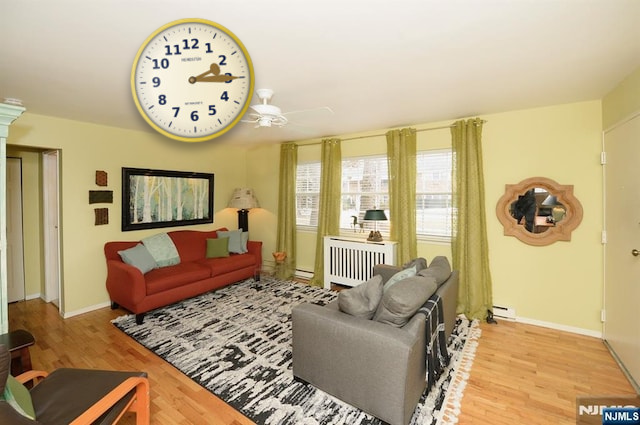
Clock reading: **2:15**
